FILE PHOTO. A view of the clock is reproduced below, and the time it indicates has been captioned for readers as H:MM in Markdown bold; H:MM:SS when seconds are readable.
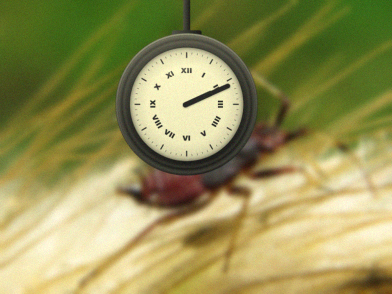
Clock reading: **2:11**
